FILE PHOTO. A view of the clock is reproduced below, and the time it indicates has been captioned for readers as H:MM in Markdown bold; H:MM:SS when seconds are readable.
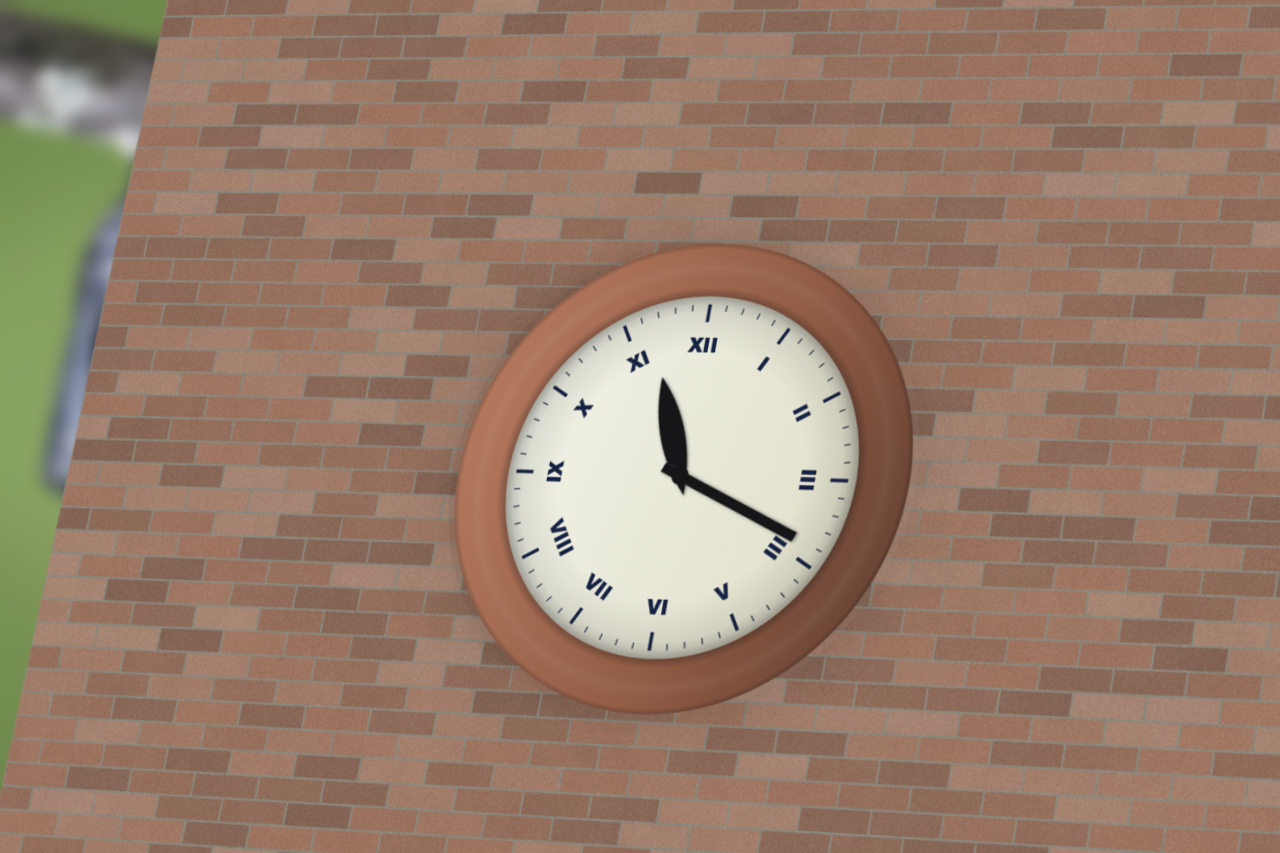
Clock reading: **11:19**
